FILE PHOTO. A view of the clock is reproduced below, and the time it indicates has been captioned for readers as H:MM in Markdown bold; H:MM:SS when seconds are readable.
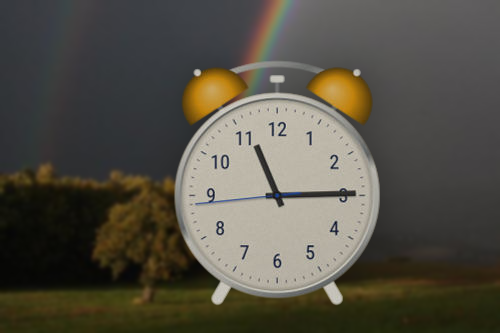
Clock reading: **11:14:44**
